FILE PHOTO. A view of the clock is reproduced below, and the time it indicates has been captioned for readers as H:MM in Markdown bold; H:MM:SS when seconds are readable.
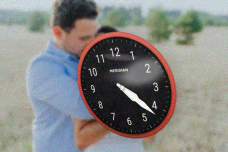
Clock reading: **4:22**
